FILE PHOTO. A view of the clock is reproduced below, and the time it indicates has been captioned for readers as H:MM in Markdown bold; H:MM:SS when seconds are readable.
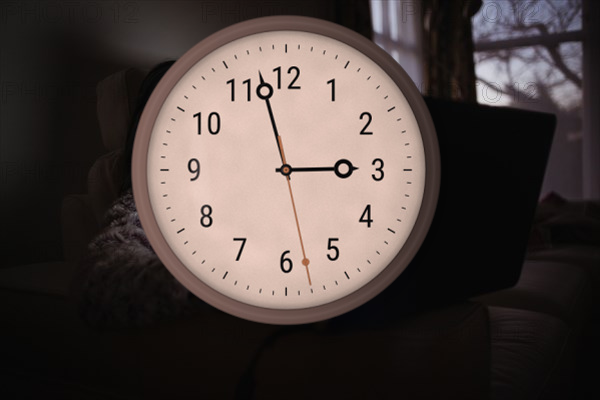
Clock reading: **2:57:28**
